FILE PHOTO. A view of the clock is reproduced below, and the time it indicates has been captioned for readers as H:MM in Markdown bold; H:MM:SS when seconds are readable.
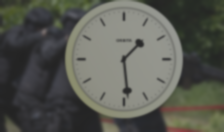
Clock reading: **1:29**
